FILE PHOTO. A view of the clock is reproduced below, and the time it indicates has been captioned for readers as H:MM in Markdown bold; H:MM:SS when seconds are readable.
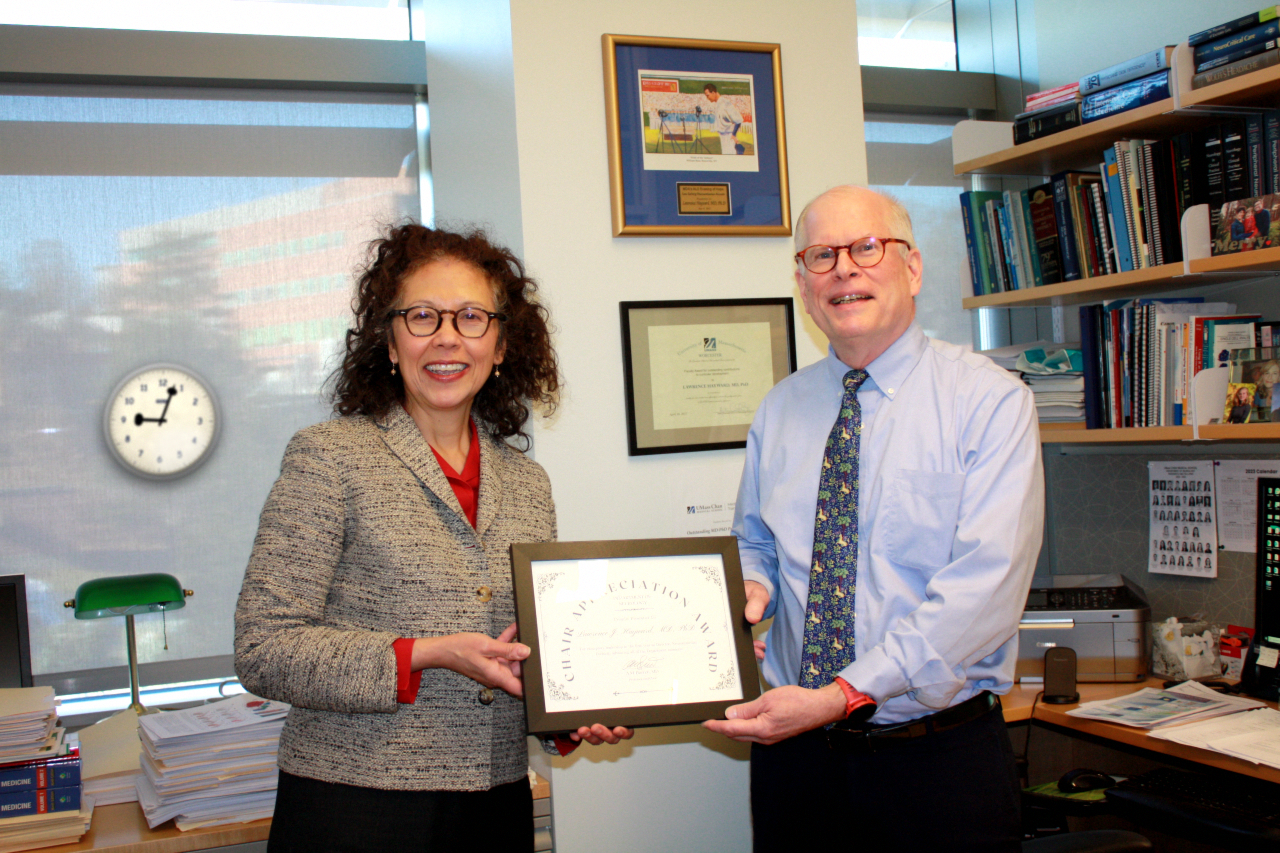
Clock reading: **9:03**
